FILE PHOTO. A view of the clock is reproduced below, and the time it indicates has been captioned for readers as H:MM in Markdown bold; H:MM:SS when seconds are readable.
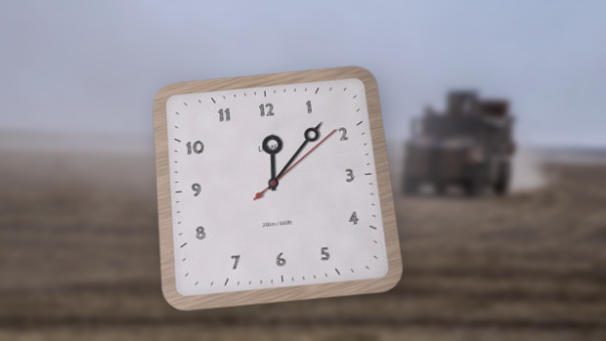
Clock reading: **12:07:09**
